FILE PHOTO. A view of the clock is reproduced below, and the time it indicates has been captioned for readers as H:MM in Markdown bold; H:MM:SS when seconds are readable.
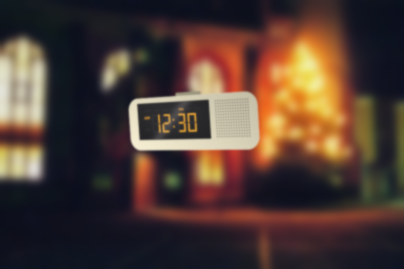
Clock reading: **12:30**
